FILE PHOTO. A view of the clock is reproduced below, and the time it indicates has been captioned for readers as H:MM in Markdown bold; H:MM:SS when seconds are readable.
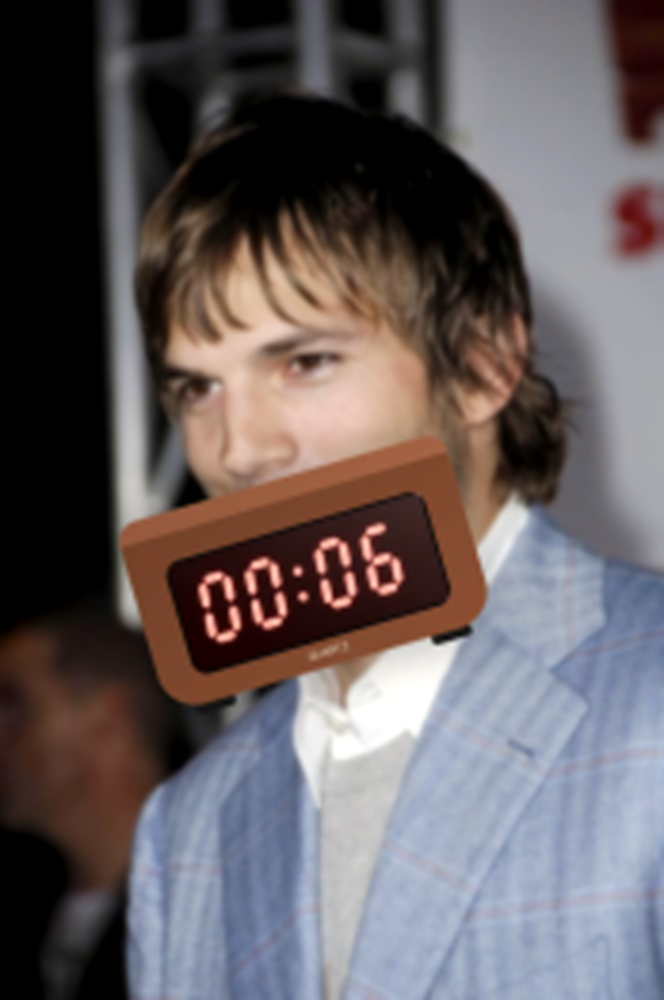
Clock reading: **0:06**
